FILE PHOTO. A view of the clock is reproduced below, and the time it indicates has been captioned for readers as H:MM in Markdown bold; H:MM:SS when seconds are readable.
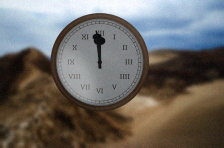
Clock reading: **11:59**
